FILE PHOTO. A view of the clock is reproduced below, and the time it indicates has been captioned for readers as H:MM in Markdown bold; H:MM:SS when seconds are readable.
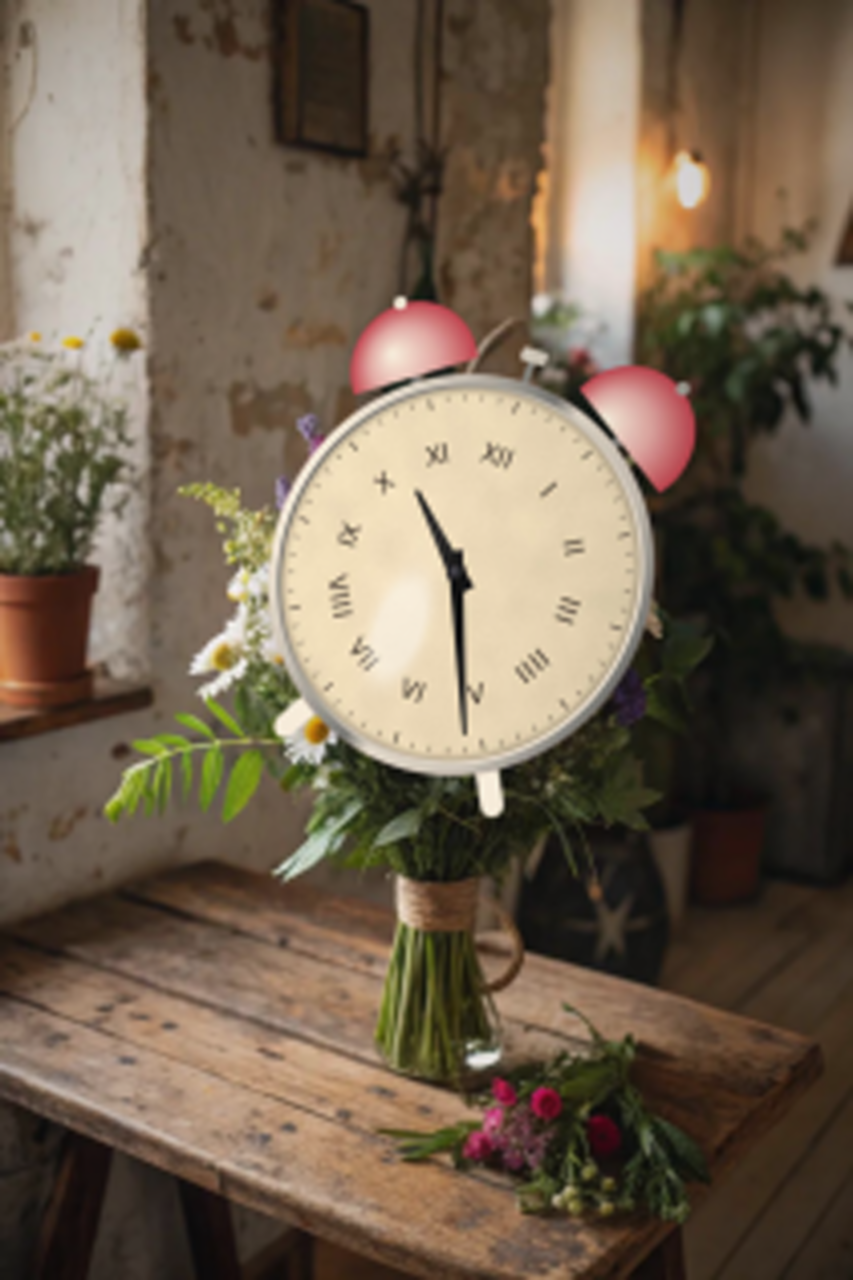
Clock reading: **10:26**
